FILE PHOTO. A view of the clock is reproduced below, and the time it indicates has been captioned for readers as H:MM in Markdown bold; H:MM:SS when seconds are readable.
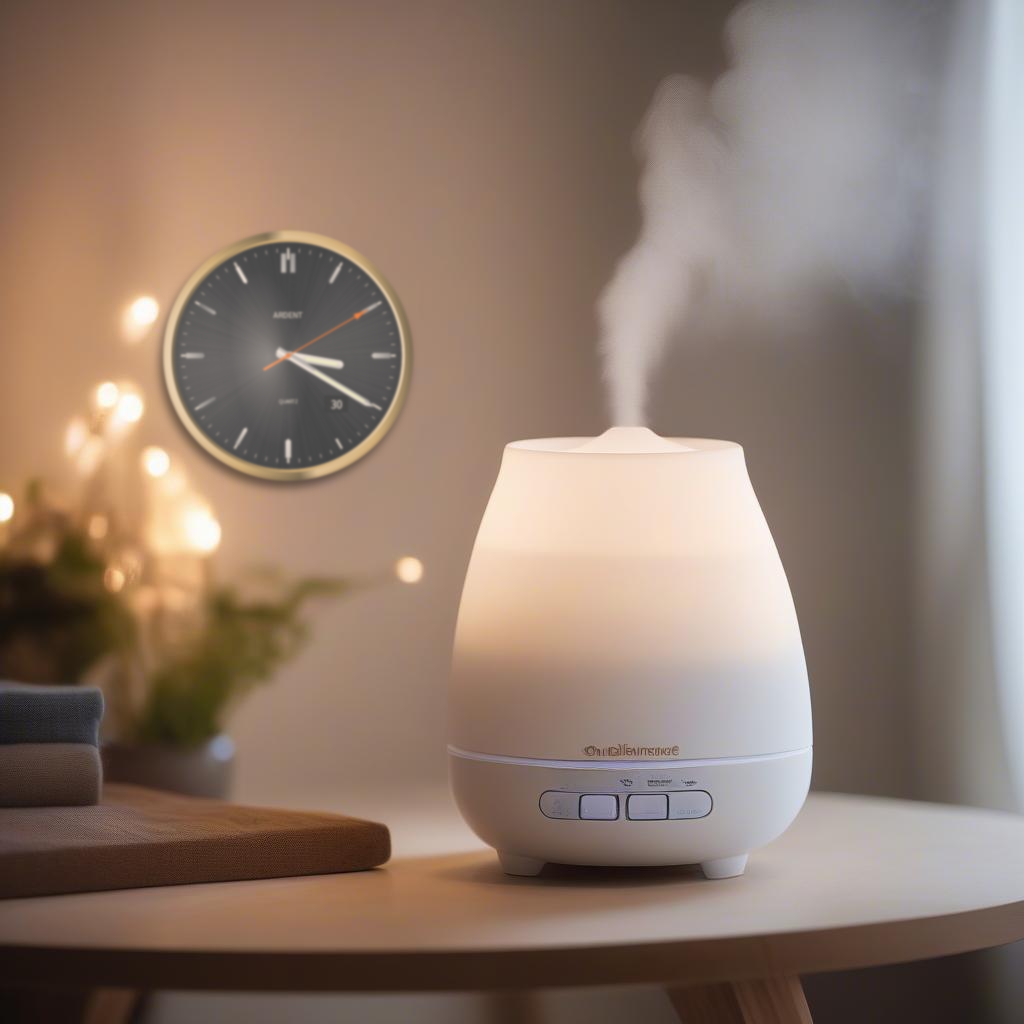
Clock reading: **3:20:10**
